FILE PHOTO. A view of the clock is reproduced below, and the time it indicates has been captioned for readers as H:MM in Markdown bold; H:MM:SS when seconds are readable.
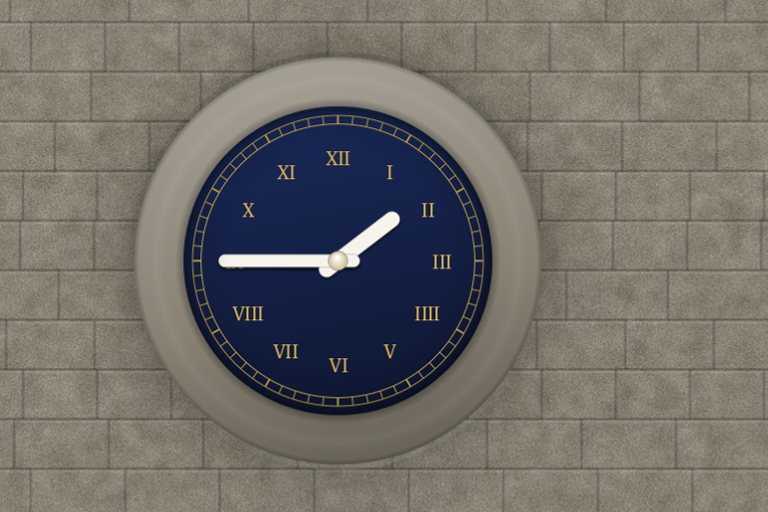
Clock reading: **1:45**
